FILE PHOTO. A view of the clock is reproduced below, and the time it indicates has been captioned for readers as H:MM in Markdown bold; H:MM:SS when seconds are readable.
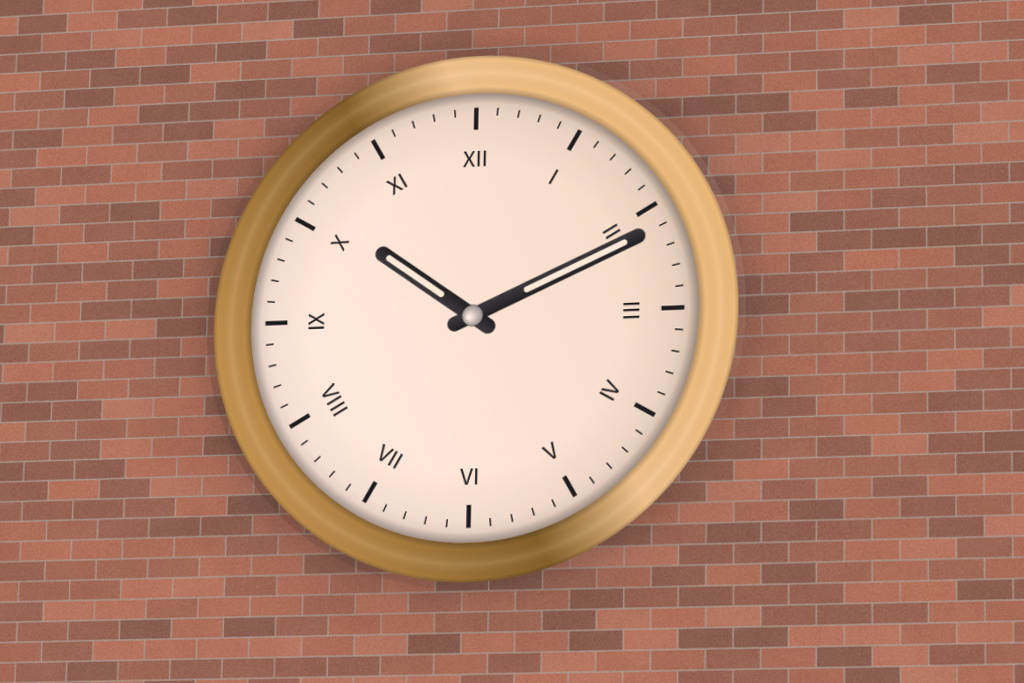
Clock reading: **10:11**
